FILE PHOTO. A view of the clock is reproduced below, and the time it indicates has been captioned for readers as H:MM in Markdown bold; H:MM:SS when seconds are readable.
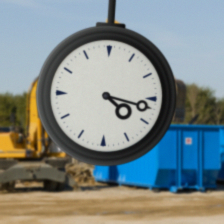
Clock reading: **4:17**
